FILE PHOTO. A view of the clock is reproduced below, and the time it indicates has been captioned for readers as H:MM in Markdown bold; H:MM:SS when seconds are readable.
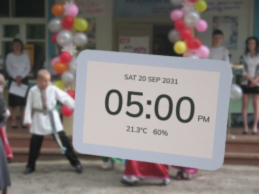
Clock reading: **5:00**
